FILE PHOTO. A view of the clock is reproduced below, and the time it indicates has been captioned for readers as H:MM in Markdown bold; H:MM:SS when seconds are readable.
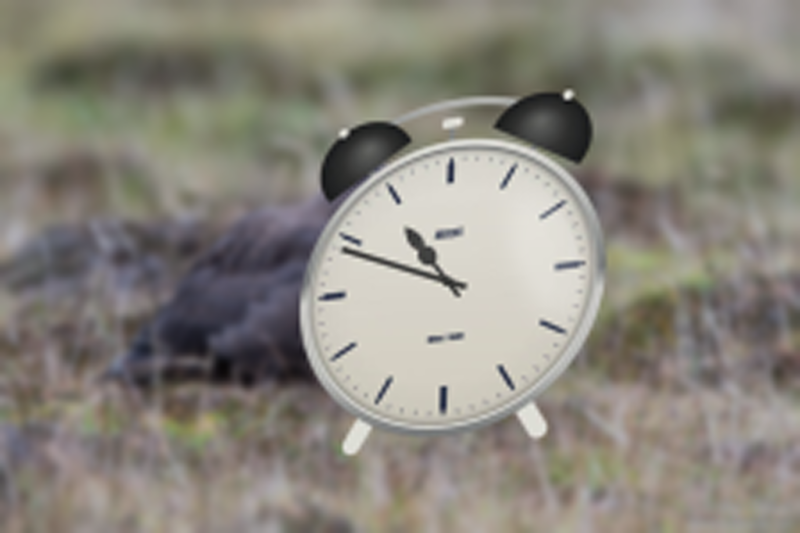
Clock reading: **10:49**
